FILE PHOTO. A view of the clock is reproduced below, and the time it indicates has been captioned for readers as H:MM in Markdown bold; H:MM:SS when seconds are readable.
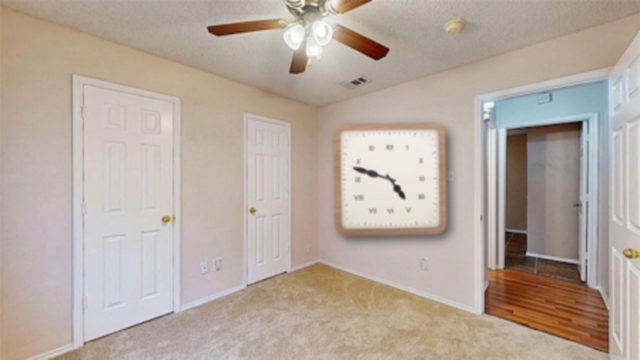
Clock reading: **4:48**
